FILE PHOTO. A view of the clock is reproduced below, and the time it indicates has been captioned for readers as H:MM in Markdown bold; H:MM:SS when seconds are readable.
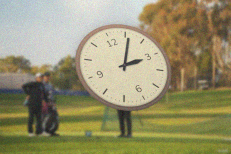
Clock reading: **3:06**
